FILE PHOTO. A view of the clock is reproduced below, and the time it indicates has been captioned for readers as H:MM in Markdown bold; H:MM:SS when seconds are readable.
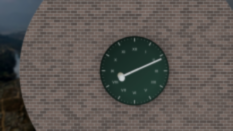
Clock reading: **8:11**
